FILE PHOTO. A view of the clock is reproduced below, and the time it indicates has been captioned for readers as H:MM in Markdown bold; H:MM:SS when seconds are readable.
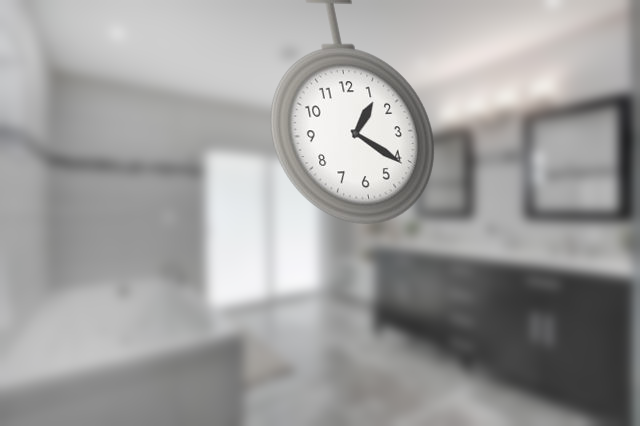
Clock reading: **1:21**
